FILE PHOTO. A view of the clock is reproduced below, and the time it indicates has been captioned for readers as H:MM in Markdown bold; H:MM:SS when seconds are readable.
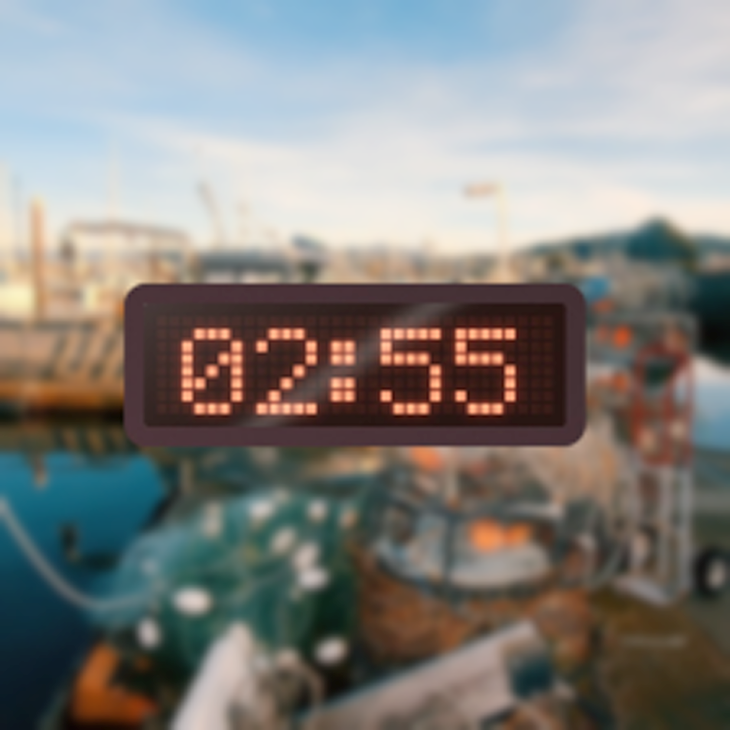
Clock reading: **2:55**
